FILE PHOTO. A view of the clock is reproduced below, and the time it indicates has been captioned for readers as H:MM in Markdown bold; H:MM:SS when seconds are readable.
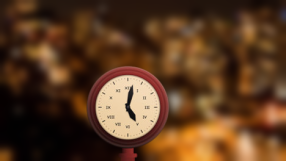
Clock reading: **5:02**
